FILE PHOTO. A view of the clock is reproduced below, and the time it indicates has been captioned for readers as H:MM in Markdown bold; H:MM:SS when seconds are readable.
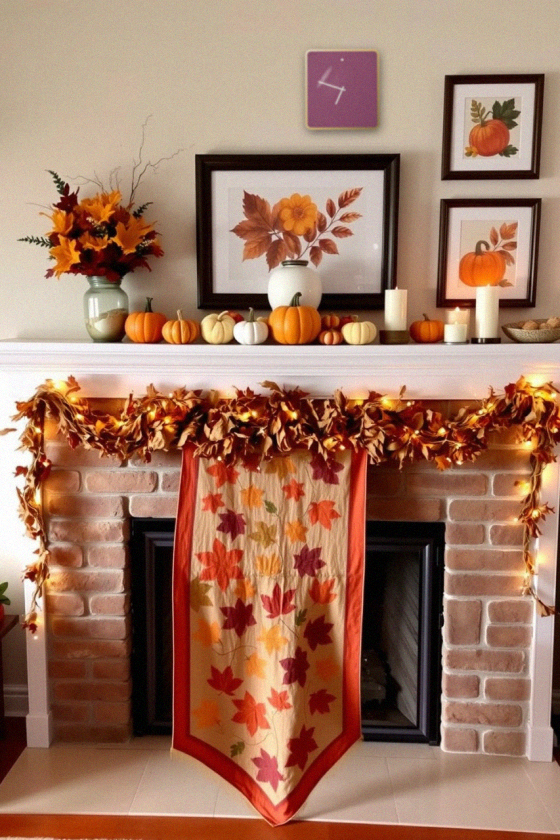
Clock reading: **6:48**
